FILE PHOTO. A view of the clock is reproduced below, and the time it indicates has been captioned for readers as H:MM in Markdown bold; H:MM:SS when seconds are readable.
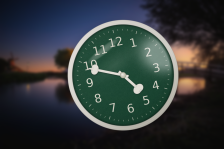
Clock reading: **4:49**
